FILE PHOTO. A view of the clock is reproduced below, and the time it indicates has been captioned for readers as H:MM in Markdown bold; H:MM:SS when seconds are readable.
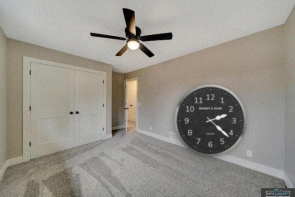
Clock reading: **2:22**
